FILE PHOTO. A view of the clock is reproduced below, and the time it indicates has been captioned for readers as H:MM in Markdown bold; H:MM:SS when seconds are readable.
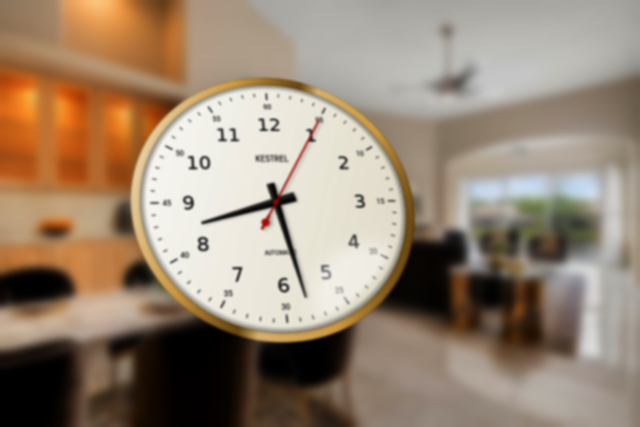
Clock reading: **8:28:05**
